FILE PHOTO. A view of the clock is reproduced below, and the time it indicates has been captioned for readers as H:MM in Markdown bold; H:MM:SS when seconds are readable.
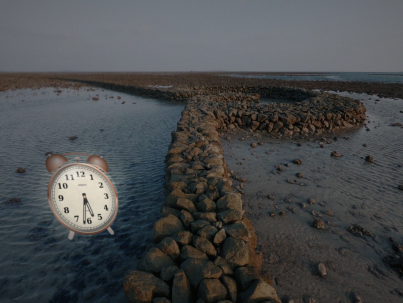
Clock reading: **5:32**
